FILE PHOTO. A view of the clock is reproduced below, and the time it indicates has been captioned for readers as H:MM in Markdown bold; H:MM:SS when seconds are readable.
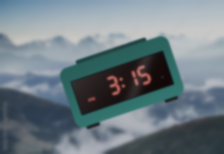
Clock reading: **3:15**
